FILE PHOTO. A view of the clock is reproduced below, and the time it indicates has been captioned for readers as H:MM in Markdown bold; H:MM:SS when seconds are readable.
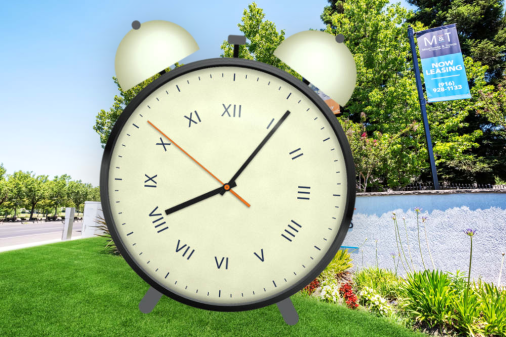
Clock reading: **8:05:51**
